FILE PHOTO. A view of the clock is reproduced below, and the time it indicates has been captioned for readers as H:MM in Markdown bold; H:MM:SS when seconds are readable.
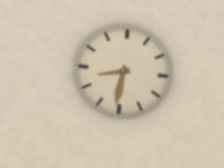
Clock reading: **8:31**
